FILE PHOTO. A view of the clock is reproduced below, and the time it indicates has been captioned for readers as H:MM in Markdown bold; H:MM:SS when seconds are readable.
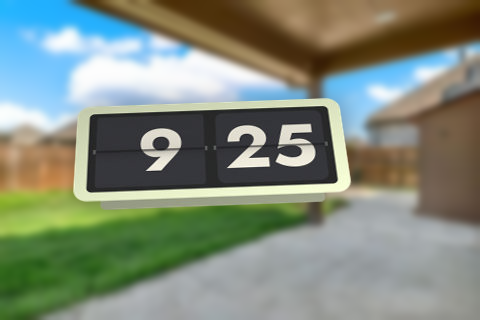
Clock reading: **9:25**
